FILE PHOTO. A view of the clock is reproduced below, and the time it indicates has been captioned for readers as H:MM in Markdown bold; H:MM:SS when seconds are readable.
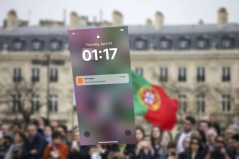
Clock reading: **1:17**
